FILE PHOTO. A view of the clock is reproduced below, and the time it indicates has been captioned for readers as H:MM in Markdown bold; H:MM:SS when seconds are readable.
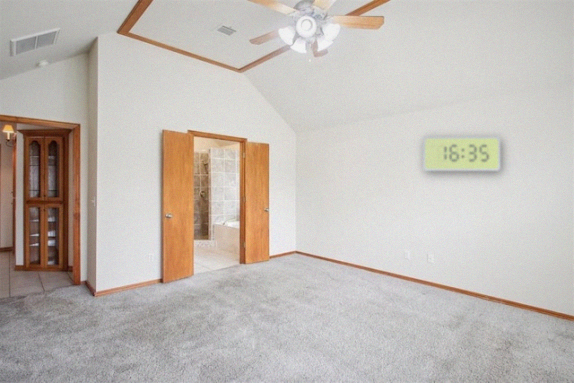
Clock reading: **16:35**
